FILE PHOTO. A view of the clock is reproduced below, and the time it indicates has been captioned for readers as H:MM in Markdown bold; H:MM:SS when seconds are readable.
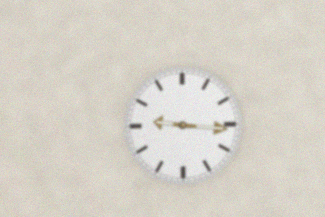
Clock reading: **9:16**
